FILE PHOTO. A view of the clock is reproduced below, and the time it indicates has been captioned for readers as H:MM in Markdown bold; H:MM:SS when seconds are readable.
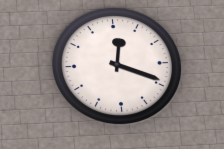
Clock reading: **12:19**
